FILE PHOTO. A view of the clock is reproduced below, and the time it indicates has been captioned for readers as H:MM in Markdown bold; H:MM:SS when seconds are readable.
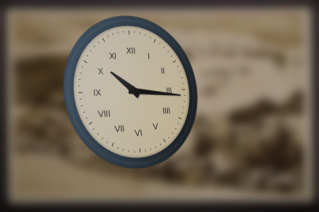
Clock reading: **10:16**
